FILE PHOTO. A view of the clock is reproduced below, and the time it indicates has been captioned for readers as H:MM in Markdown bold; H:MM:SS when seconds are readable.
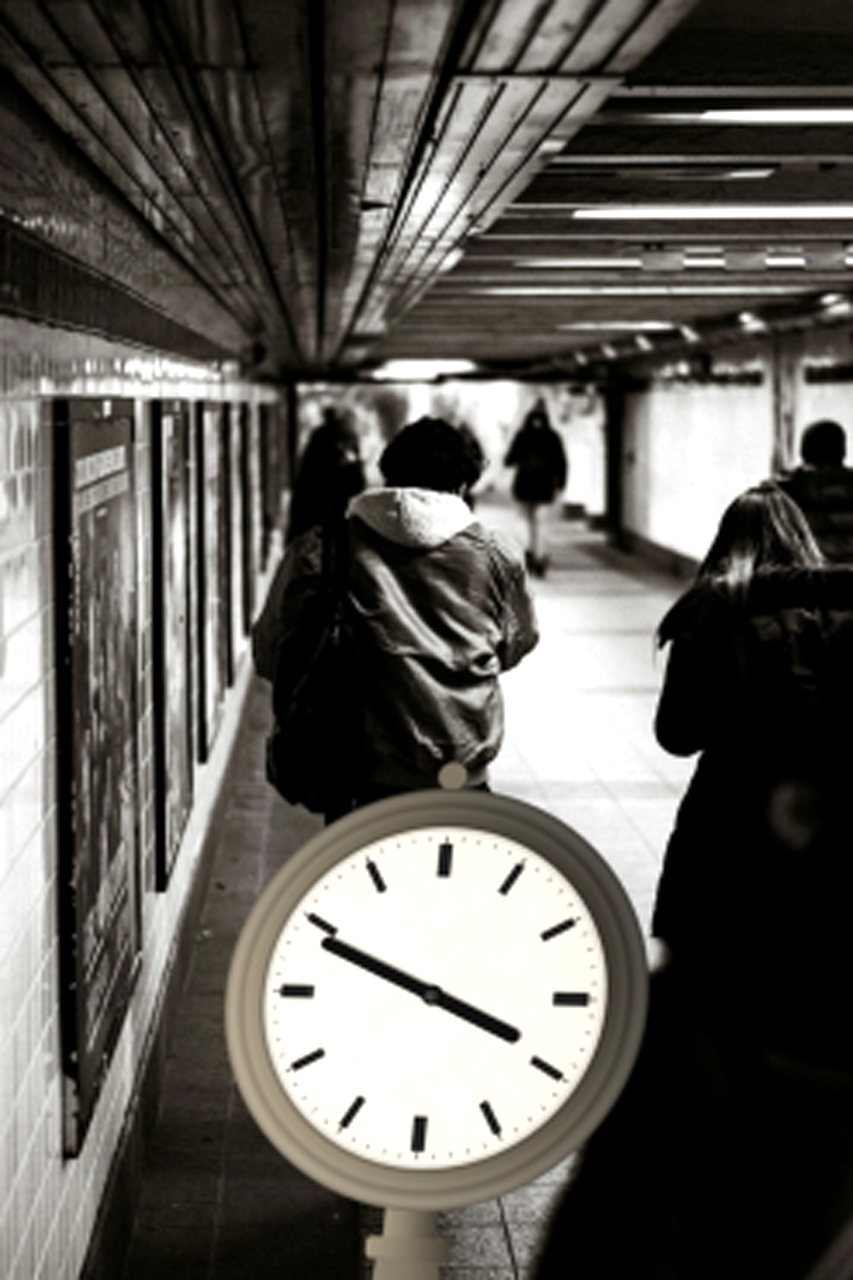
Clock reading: **3:49**
